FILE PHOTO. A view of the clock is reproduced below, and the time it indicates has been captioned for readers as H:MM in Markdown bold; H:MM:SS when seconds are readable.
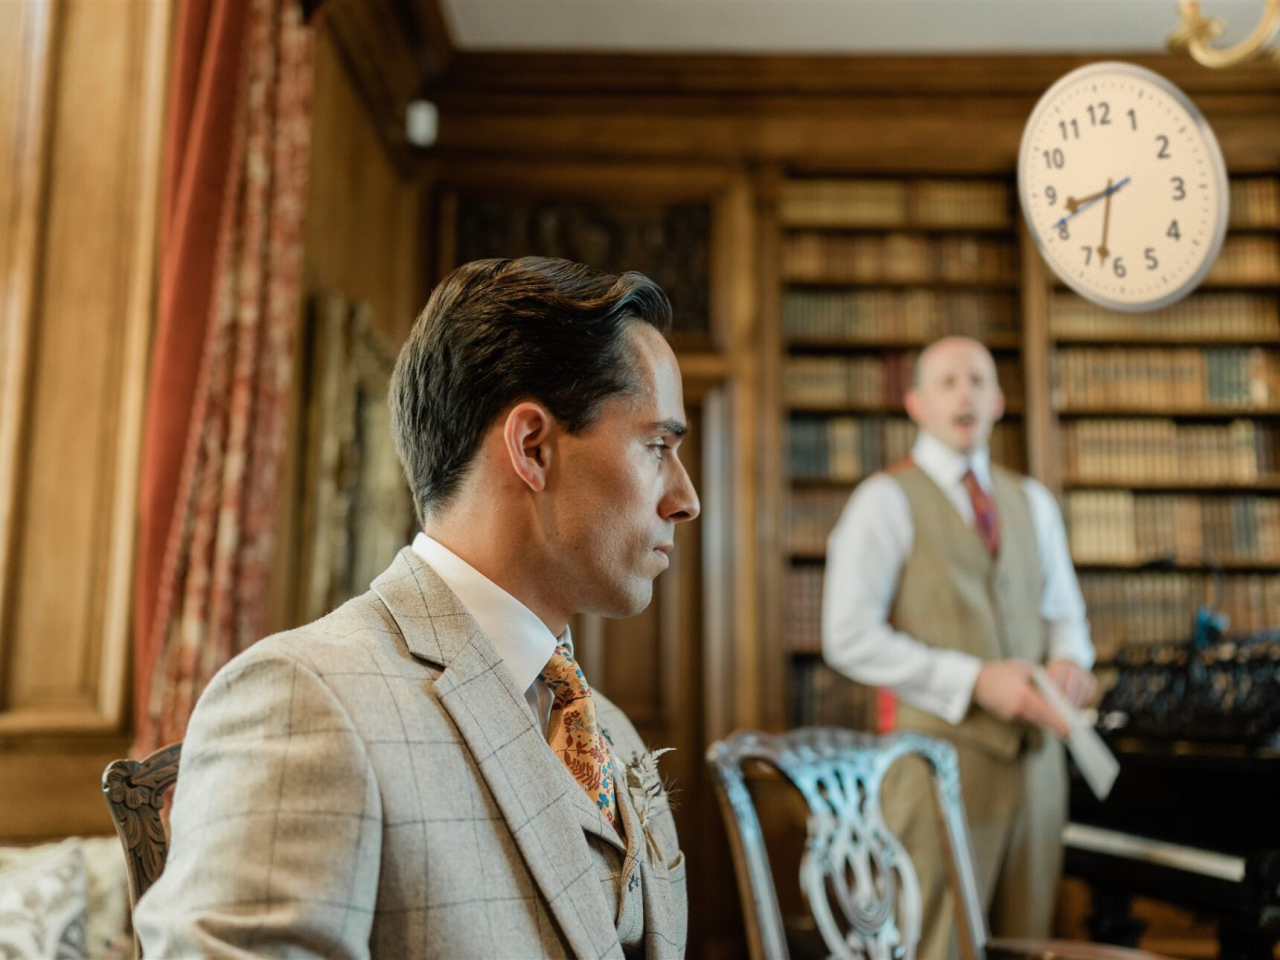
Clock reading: **8:32:41**
